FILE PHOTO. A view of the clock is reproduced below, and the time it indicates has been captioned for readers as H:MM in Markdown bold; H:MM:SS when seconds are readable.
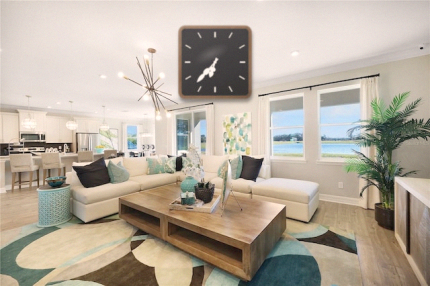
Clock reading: **6:37**
